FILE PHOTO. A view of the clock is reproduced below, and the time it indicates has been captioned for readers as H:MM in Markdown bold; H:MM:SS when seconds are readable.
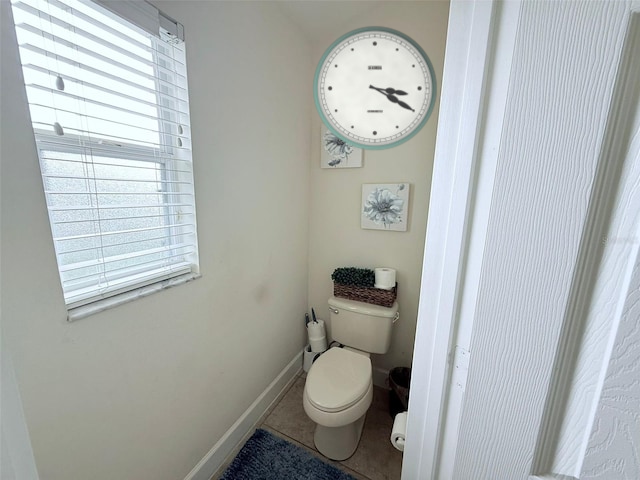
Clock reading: **3:20**
